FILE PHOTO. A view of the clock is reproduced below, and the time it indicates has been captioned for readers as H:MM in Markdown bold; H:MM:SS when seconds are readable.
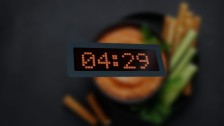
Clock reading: **4:29**
